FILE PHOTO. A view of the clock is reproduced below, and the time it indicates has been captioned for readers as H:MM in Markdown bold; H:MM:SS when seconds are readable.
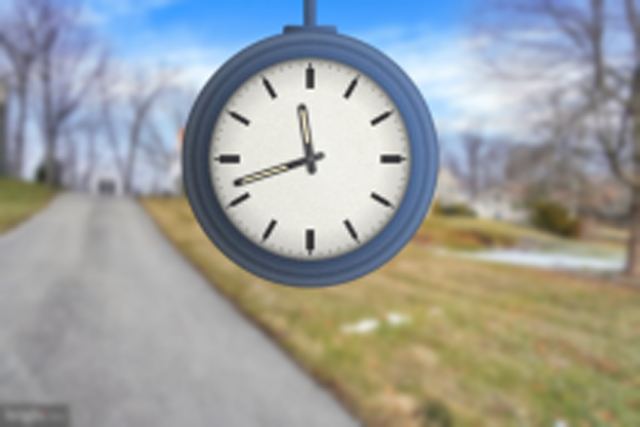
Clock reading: **11:42**
